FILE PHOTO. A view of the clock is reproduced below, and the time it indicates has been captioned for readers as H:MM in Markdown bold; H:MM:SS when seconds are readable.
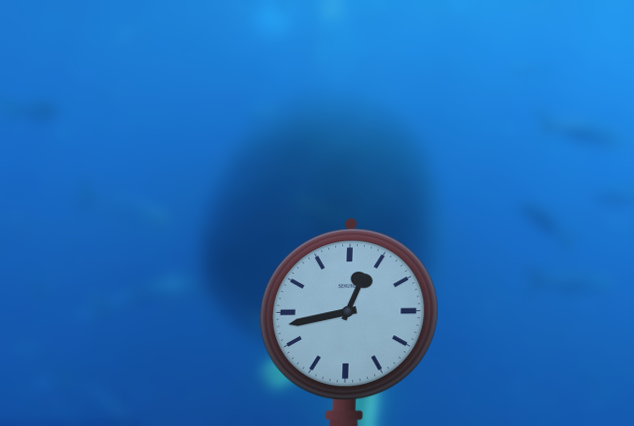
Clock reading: **12:43**
